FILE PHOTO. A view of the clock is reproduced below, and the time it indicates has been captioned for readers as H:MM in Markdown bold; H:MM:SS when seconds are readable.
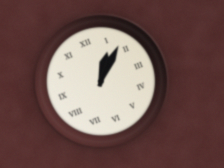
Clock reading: **1:08**
